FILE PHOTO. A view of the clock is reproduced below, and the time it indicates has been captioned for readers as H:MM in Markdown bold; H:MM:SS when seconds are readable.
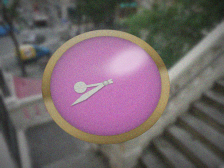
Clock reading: **8:39**
